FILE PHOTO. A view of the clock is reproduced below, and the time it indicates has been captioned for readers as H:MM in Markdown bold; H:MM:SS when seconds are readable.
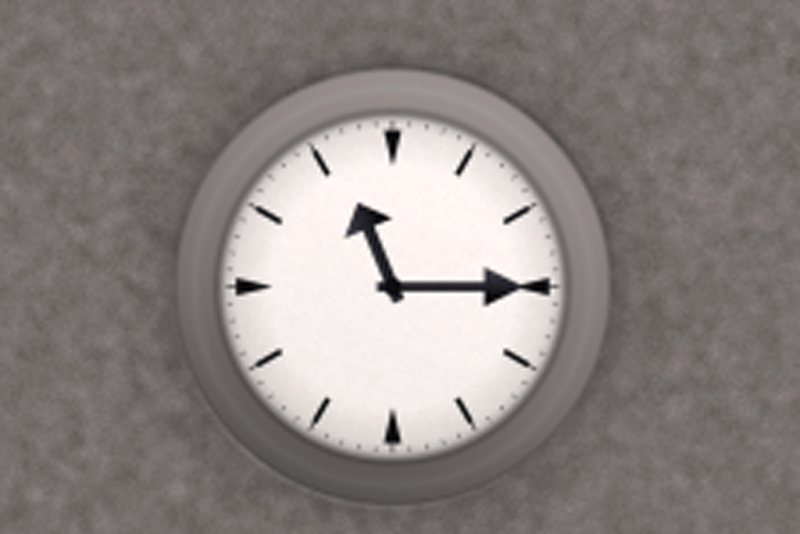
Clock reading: **11:15**
